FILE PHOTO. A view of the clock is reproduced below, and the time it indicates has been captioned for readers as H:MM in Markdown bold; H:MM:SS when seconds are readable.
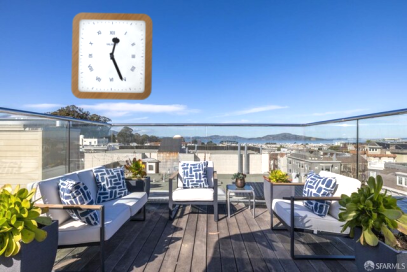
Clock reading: **12:26**
